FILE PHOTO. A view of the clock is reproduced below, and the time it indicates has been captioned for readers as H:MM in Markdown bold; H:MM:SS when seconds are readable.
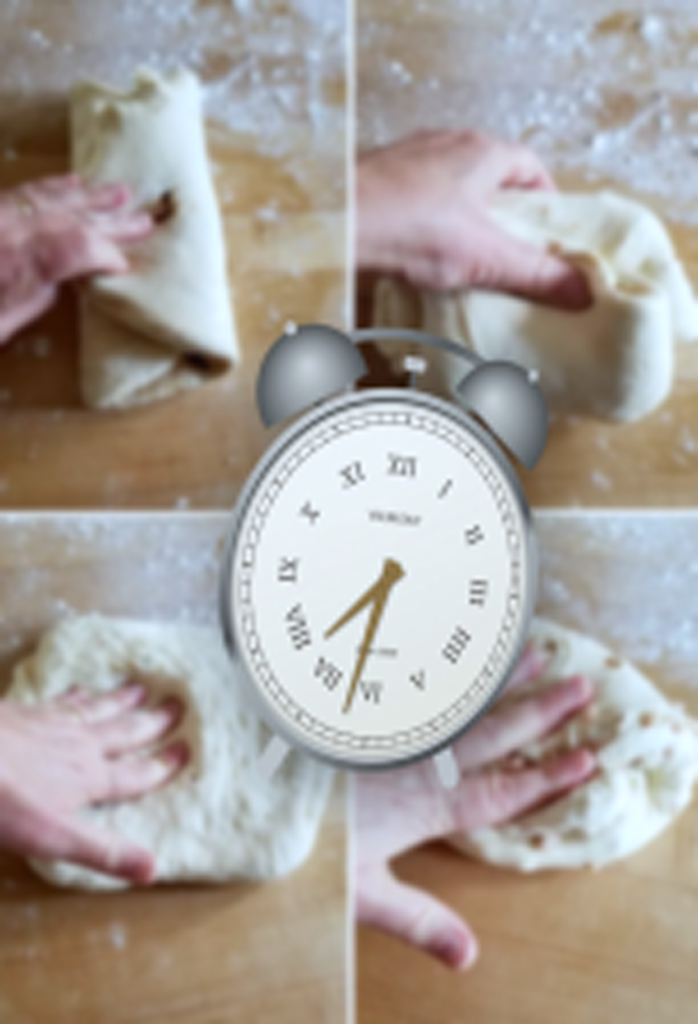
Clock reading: **7:32**
